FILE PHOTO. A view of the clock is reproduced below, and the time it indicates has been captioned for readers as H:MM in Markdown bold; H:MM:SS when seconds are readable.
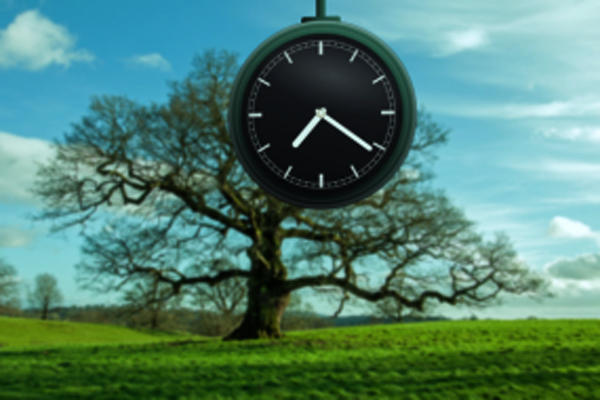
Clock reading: **7:21**
